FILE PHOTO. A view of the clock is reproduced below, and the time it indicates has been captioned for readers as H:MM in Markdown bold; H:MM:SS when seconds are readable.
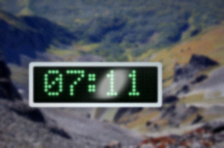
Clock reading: **7:11**
